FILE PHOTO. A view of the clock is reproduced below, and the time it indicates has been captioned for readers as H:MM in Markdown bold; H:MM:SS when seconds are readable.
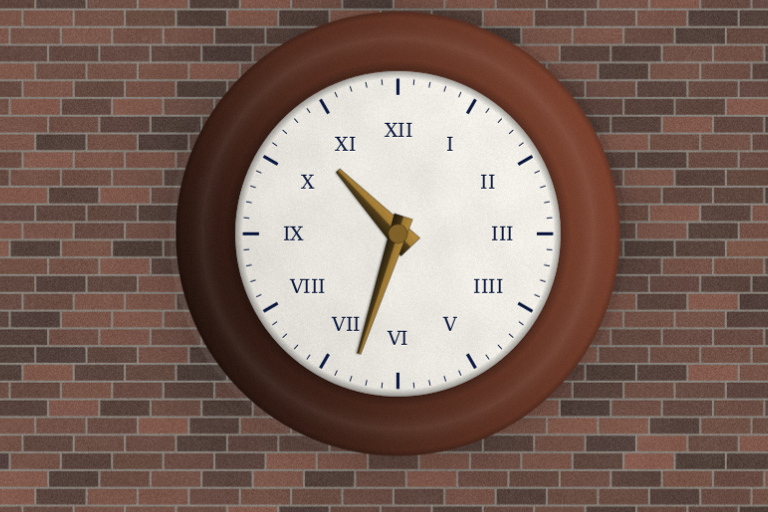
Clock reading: **10:33**
